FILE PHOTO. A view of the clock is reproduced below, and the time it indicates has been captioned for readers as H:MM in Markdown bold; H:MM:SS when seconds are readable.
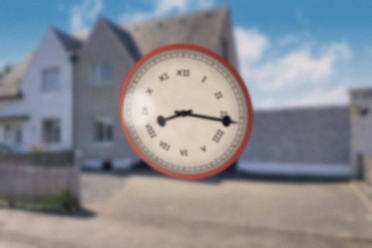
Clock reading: **8:16**
